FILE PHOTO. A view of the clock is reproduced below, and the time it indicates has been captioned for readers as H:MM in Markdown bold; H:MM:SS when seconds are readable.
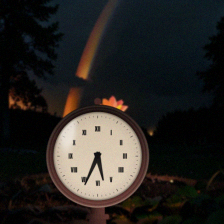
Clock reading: **5:34**
